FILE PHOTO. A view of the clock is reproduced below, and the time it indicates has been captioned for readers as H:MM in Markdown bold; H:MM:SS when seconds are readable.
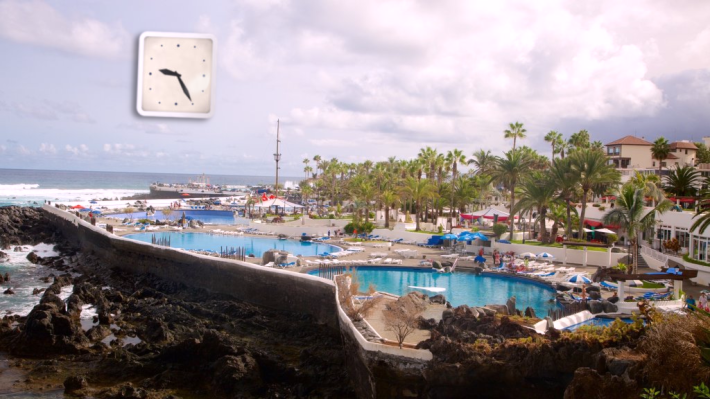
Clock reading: **9:25**
